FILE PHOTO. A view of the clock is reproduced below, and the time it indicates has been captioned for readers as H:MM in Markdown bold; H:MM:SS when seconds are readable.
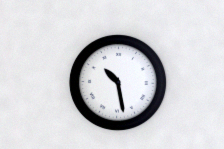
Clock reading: **10:28**
